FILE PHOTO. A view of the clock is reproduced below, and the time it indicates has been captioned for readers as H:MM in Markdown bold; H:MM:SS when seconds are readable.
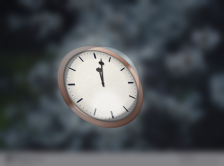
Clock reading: **12:02**
